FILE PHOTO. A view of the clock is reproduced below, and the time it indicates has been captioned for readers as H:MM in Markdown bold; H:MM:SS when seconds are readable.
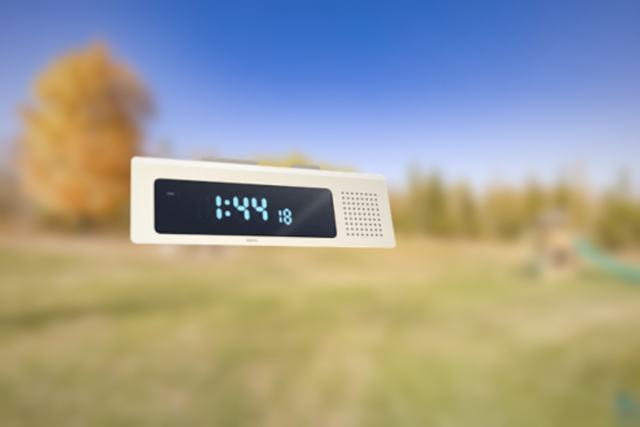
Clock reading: **1:44:18**
